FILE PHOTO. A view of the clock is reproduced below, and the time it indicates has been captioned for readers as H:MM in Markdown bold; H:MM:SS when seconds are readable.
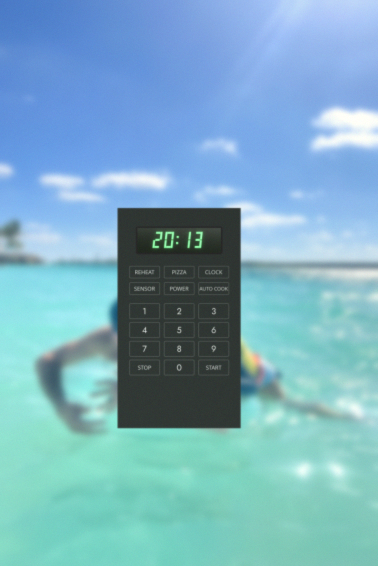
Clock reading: **20:13**
